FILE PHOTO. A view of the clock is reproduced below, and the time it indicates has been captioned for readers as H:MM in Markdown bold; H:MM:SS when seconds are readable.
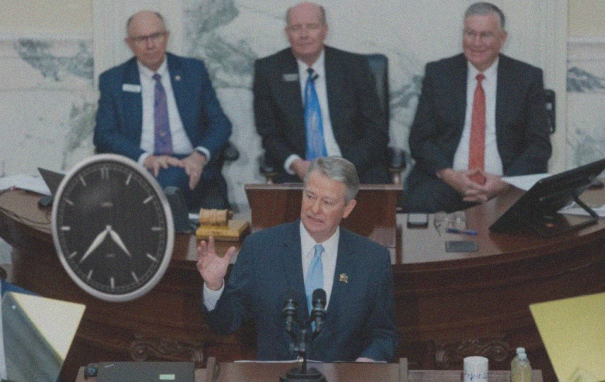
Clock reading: **4:38**
